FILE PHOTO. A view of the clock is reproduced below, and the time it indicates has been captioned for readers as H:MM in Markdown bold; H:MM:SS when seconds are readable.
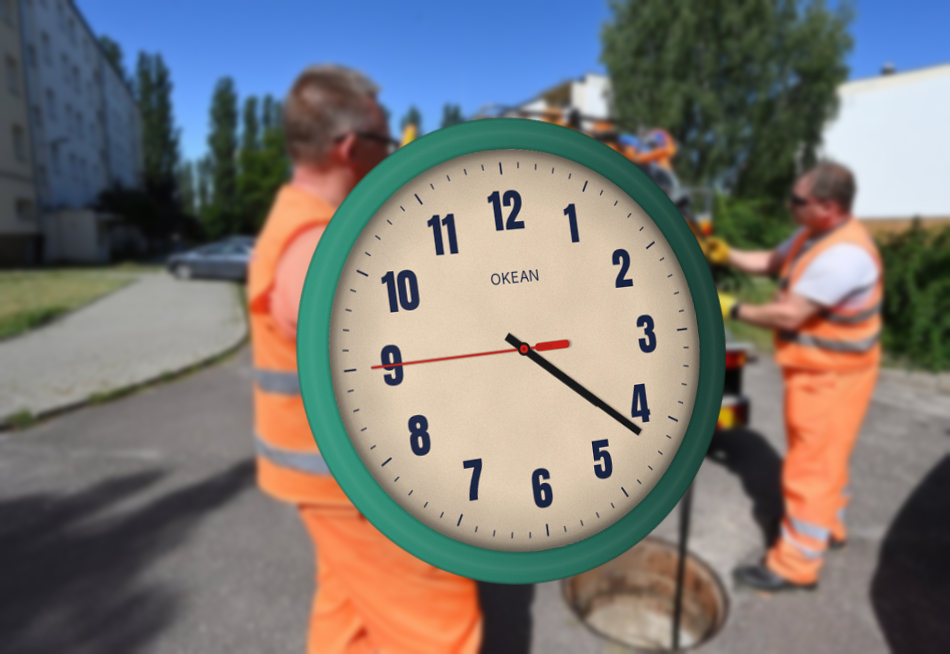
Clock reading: **4:21:45**
